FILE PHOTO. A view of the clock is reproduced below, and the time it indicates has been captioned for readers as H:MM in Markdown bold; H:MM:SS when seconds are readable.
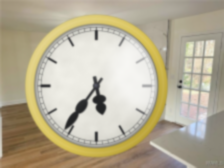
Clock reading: **5:36**
